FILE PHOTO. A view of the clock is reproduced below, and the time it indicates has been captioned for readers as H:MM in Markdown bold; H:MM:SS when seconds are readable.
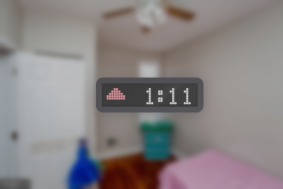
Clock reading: **1:11**
